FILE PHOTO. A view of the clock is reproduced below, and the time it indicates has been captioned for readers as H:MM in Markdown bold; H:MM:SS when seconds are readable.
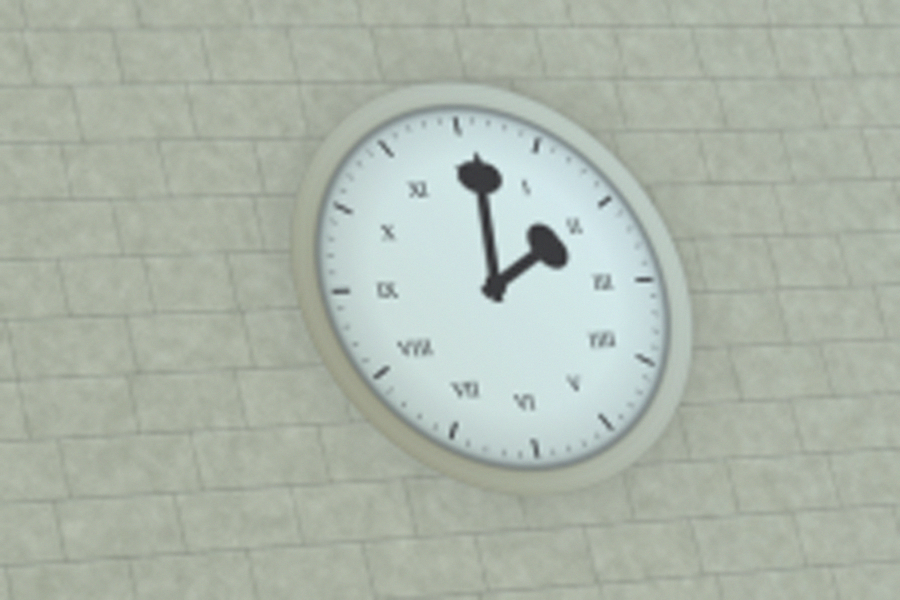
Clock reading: **2:01**
